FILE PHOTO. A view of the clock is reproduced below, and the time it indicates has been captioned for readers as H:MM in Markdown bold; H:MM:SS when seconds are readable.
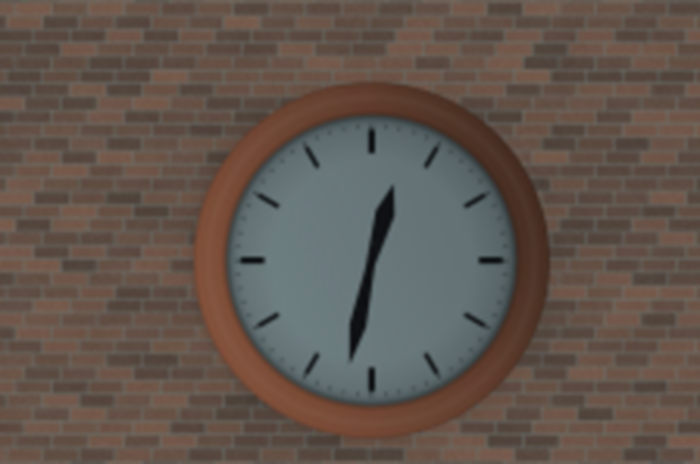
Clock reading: **12:32**
